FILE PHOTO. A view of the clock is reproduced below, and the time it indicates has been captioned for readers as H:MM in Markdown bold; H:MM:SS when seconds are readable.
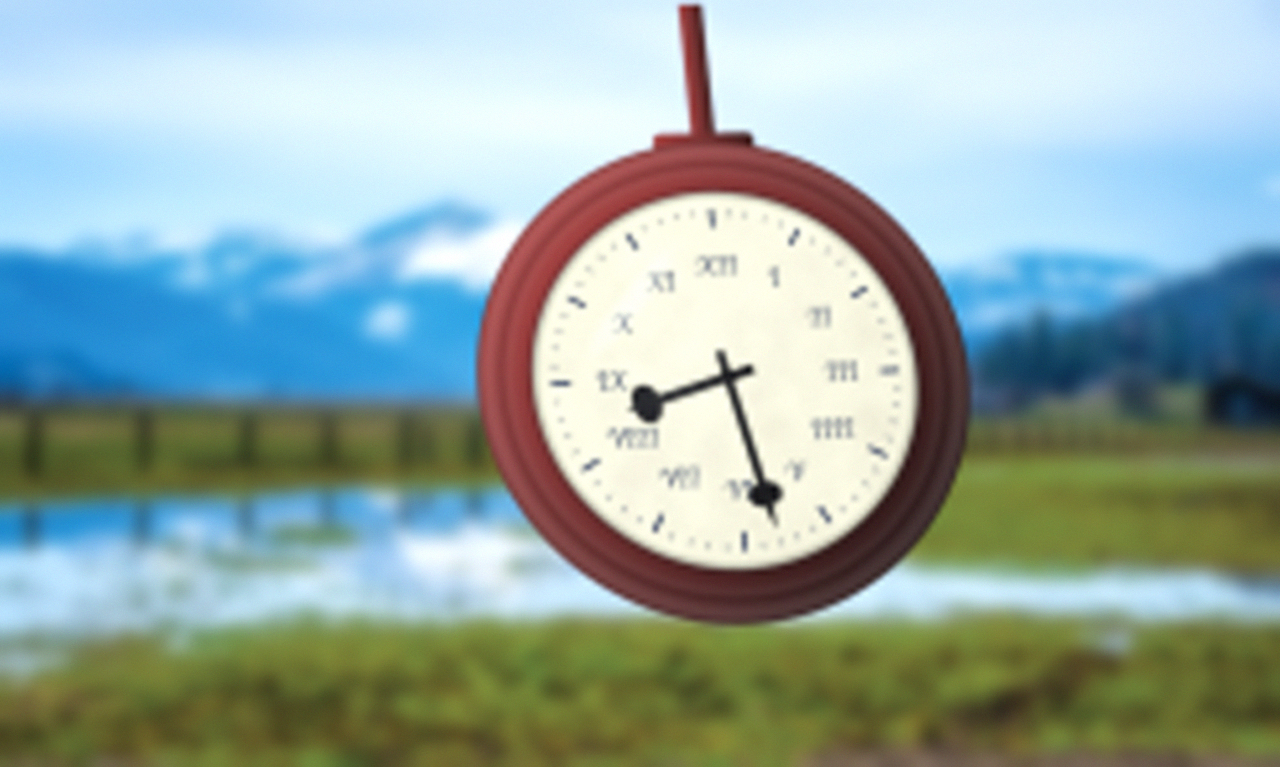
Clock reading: **8:28**
